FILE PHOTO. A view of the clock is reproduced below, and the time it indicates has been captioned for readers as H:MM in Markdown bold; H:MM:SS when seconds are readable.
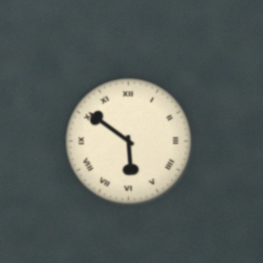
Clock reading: **5:51**
